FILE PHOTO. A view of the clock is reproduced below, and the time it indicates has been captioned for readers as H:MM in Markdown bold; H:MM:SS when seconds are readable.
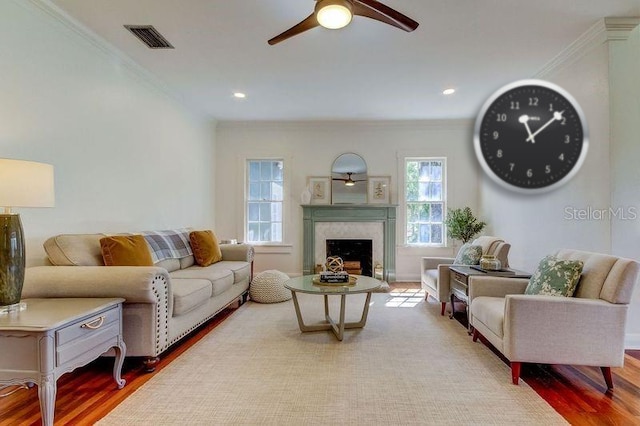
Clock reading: **11:08**
